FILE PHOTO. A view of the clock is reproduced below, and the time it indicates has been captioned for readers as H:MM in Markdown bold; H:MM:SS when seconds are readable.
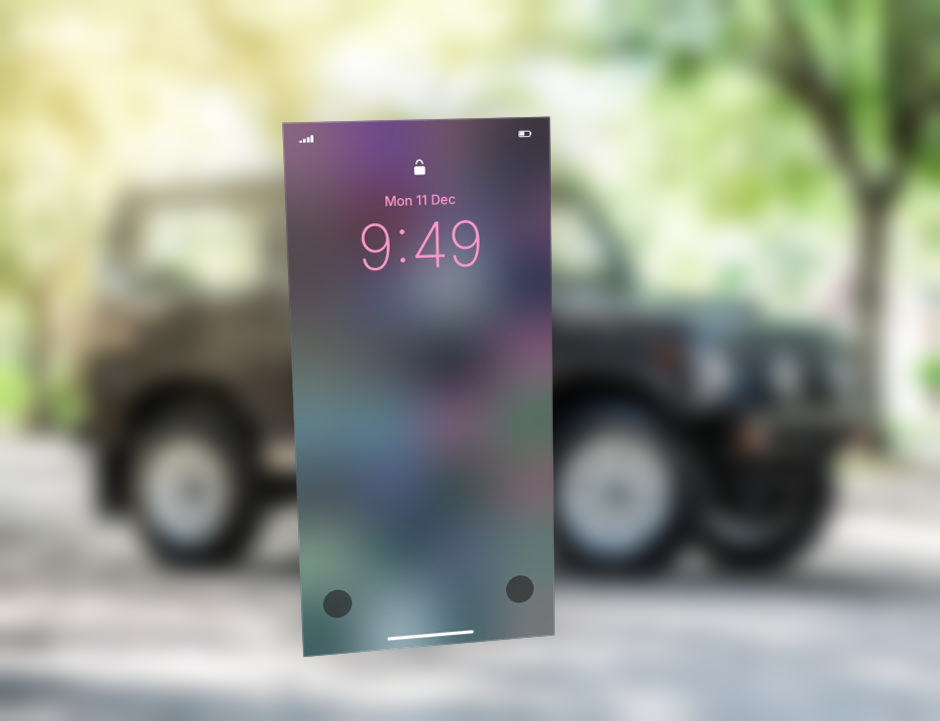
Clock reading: **9:49**
